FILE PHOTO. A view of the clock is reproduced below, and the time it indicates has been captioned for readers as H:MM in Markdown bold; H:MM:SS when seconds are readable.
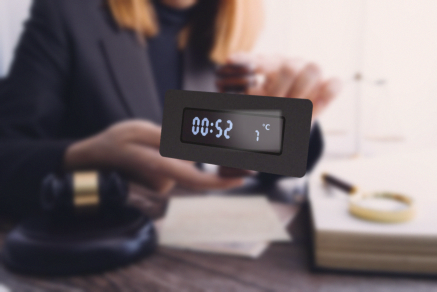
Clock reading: **0:52**
